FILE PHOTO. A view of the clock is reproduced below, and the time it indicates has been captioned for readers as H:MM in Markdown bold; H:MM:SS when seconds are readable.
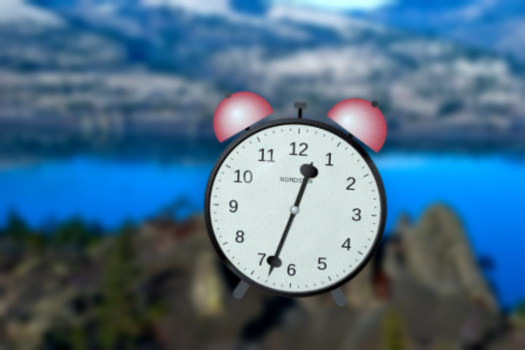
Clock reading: **12:33**
